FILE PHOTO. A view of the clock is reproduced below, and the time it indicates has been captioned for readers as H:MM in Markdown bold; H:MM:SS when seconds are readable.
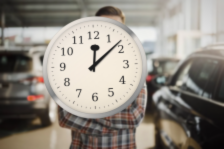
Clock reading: **12:08**
